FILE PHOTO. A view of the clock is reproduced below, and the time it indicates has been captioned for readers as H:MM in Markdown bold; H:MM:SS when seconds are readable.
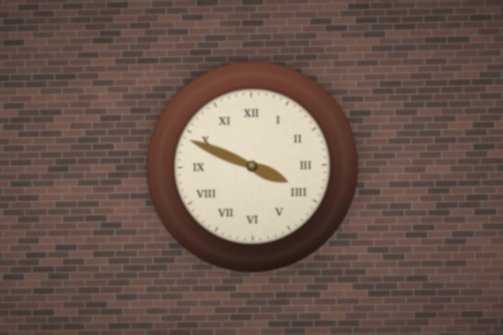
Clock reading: **3:49**
